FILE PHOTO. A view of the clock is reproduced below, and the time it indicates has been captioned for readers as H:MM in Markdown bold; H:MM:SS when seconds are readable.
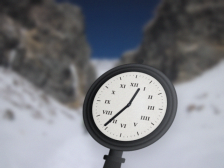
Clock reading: **12:36**
